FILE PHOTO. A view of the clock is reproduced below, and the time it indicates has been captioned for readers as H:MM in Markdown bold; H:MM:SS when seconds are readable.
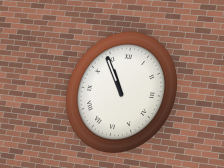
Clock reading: **10:54**
